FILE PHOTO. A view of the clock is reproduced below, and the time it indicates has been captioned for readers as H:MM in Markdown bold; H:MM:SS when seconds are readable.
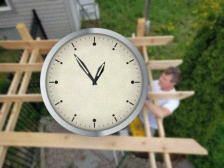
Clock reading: **12:54**
